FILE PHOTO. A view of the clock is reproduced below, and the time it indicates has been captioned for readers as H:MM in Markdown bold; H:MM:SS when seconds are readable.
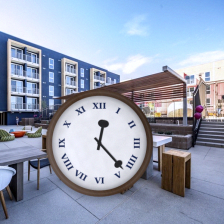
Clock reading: **12:23**
